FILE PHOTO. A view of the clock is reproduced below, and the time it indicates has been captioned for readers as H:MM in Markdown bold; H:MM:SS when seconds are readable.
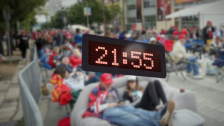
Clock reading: **21:55**
